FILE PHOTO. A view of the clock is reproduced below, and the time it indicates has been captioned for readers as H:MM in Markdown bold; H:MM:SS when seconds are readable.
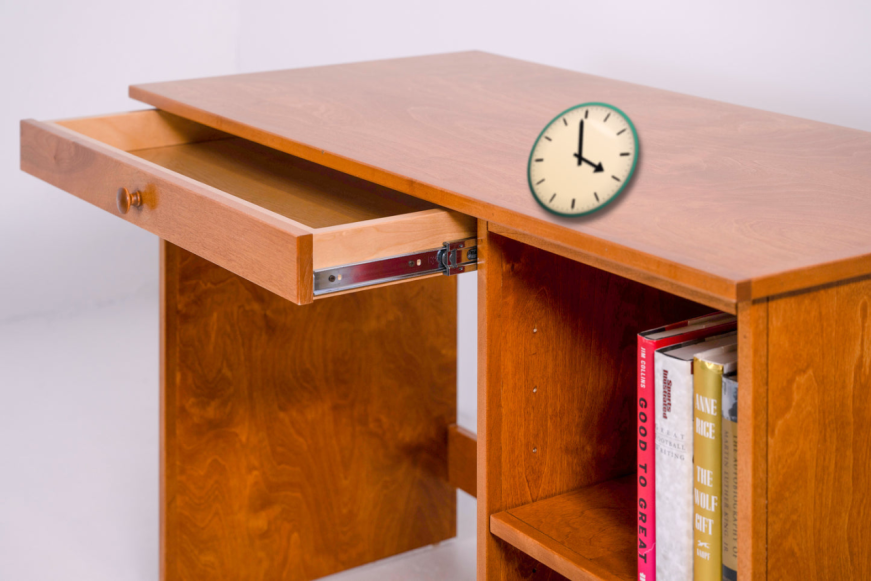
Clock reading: **3:59**
